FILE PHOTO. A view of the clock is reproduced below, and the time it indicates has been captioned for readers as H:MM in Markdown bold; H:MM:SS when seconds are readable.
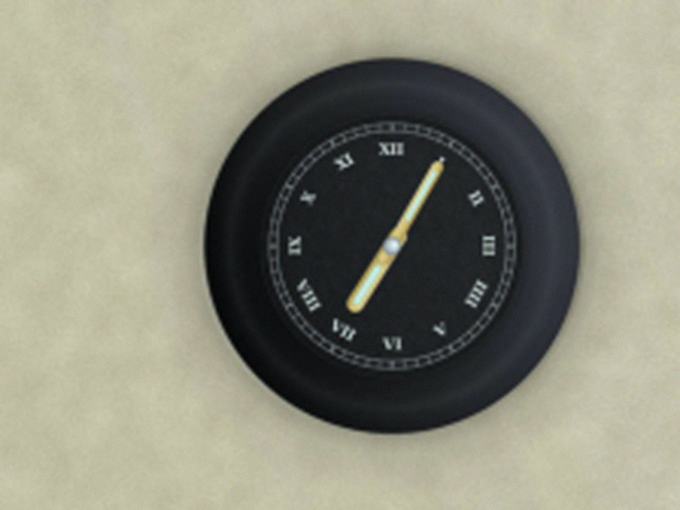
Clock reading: **7:05**
